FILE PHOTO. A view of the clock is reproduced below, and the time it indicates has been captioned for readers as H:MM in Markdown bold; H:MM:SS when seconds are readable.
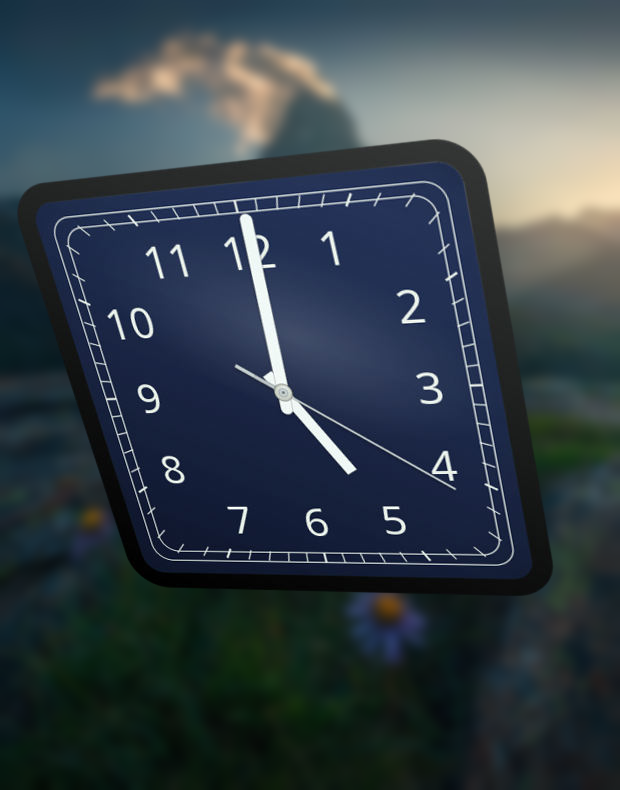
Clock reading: **5:00:21**
